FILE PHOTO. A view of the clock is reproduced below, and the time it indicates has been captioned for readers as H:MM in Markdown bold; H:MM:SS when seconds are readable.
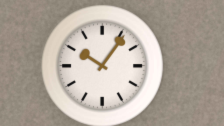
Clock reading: **10:06**
